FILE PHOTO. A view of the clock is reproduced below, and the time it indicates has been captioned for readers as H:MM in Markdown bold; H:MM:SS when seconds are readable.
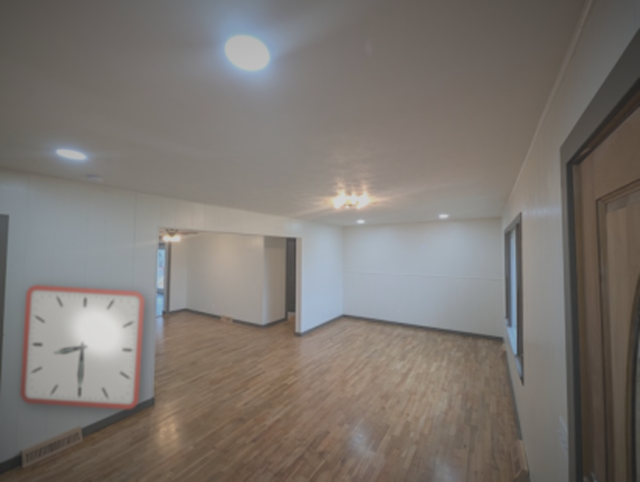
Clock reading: **8:30**
